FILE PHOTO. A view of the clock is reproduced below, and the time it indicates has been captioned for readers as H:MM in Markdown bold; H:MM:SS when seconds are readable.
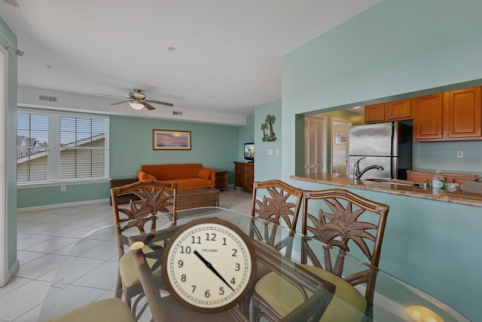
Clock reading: **10:22**
